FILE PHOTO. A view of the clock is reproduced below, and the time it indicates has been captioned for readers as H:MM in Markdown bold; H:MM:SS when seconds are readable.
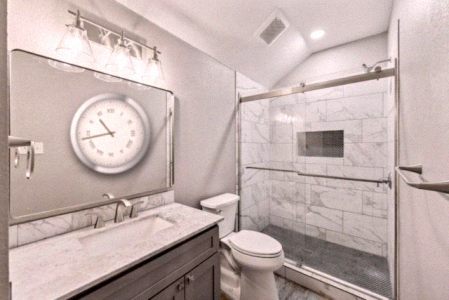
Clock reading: **10:43**
